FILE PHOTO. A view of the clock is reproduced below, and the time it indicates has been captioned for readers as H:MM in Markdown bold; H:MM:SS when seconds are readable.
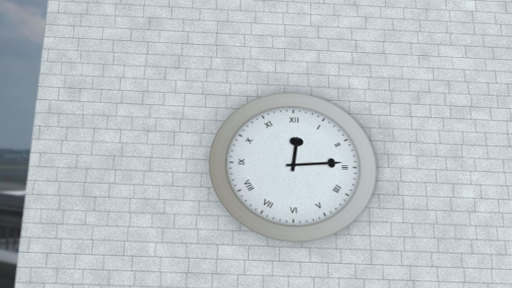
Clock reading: **12:14**
